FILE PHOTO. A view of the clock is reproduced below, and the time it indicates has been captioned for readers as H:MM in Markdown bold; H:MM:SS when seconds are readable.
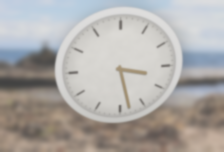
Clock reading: **3:28**
